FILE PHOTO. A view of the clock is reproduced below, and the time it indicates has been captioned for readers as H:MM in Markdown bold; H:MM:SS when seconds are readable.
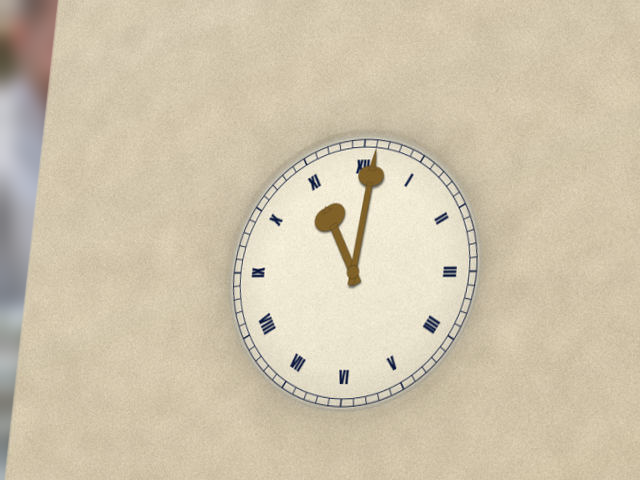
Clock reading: **11:01**
